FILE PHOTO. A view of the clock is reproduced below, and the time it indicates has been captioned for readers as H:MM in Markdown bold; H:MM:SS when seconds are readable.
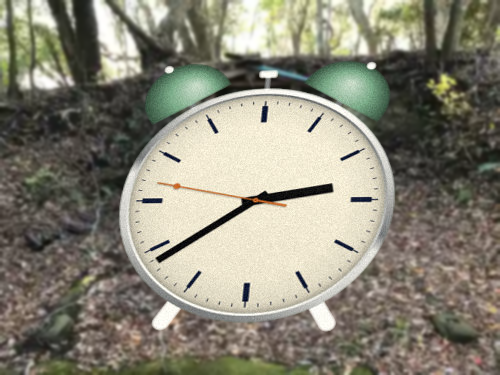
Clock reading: **2:38:47**
